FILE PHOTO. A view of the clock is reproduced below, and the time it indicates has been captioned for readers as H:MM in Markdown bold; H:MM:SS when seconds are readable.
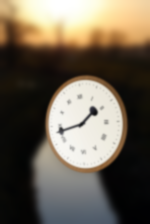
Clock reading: **1:43**
